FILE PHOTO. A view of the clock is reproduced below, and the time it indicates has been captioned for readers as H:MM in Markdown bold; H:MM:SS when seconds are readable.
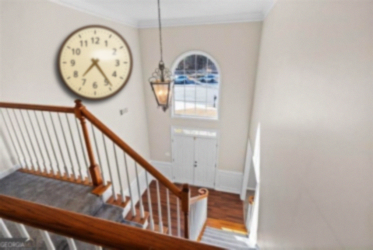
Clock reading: **7:24**
